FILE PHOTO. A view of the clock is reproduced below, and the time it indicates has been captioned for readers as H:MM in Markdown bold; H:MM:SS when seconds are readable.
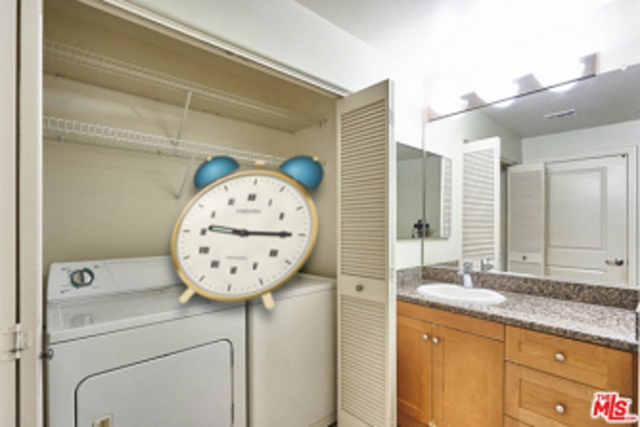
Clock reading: **9:15**
